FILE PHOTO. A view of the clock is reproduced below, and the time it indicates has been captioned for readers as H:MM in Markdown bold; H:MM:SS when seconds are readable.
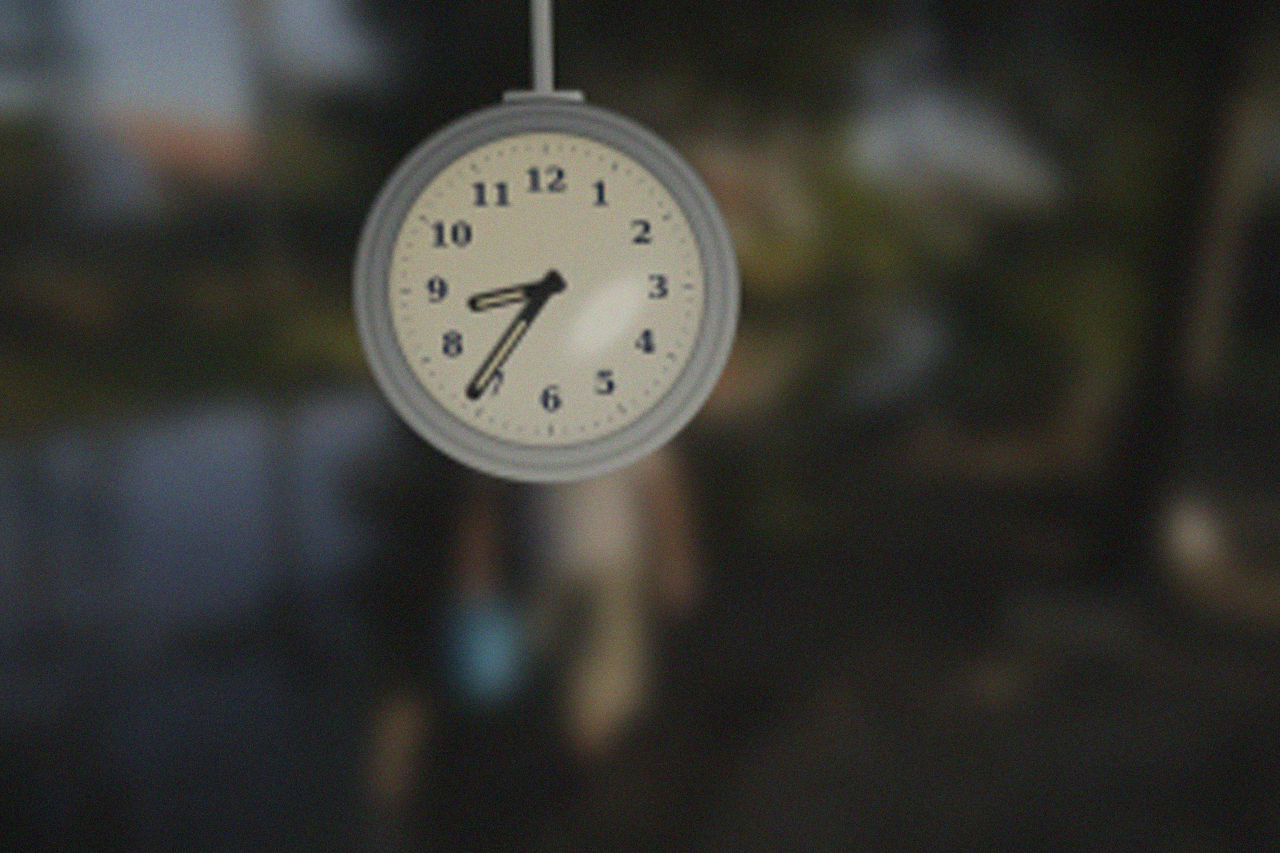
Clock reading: **8:36**
